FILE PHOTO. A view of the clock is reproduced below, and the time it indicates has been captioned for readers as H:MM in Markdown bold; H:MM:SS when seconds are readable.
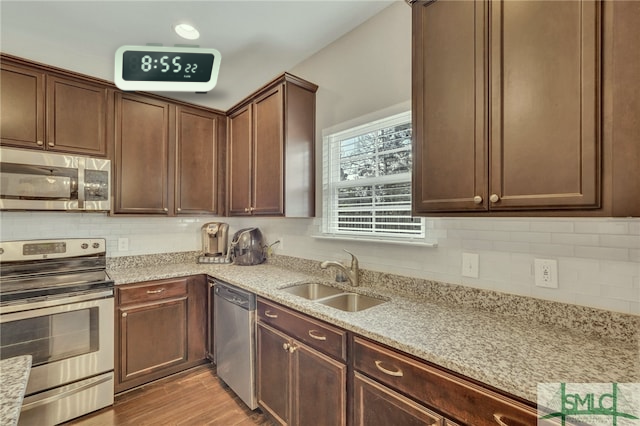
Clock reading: **8:55:22**
